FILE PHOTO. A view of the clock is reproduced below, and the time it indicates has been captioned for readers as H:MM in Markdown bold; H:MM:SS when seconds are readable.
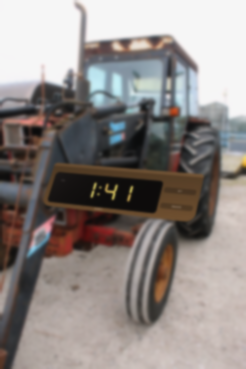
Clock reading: **1:41**
